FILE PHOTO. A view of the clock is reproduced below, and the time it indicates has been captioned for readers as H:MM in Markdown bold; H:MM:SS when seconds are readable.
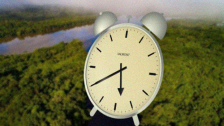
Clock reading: **5:40**
